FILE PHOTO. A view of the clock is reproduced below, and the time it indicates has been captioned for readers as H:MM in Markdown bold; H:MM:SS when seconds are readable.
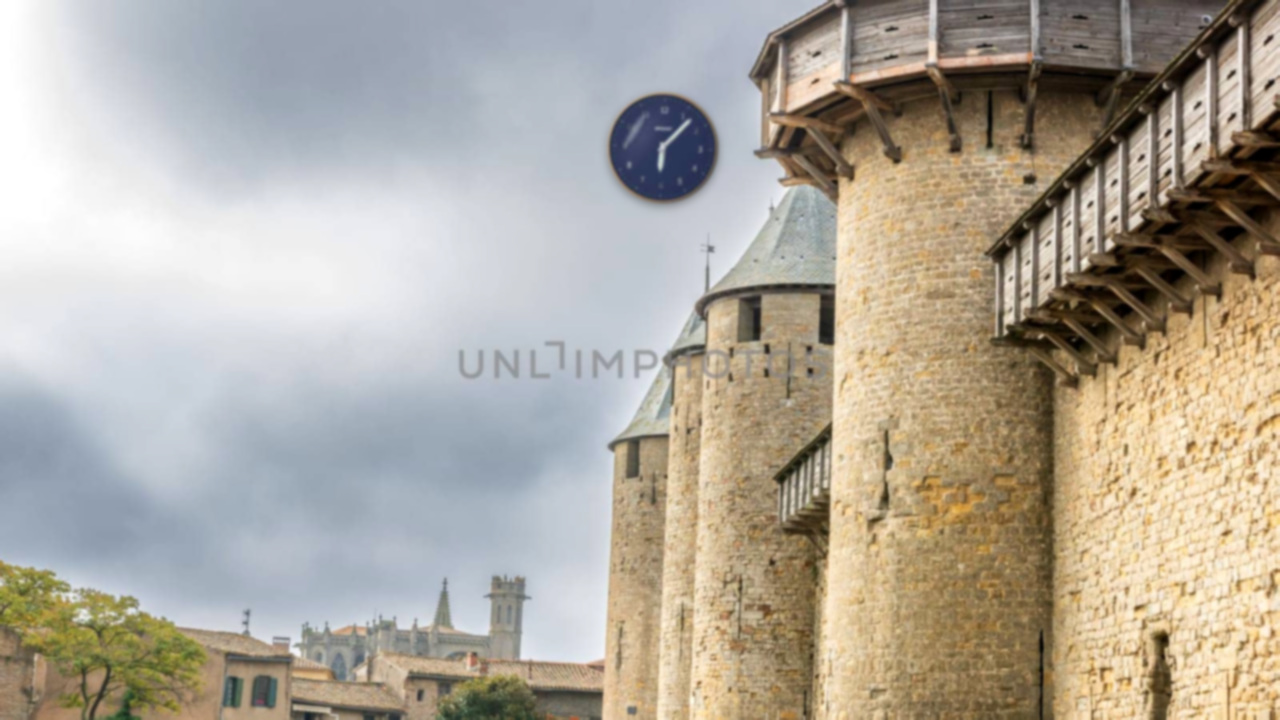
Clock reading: **6:07**
